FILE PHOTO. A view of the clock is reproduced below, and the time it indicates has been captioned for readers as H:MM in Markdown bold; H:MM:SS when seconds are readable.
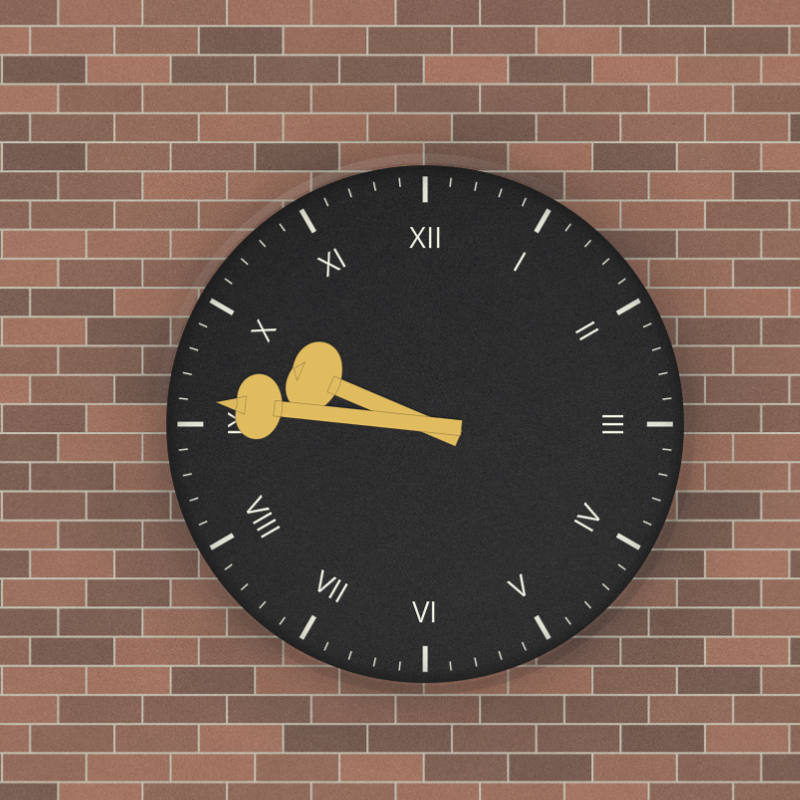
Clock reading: **9:46**
